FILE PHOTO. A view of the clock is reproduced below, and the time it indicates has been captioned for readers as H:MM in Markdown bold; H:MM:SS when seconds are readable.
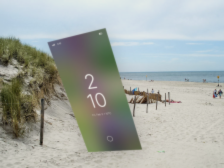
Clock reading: **2:10**
